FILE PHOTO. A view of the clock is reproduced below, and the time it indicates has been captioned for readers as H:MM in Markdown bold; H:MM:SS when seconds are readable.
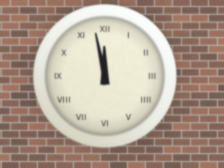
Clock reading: **11:58**
